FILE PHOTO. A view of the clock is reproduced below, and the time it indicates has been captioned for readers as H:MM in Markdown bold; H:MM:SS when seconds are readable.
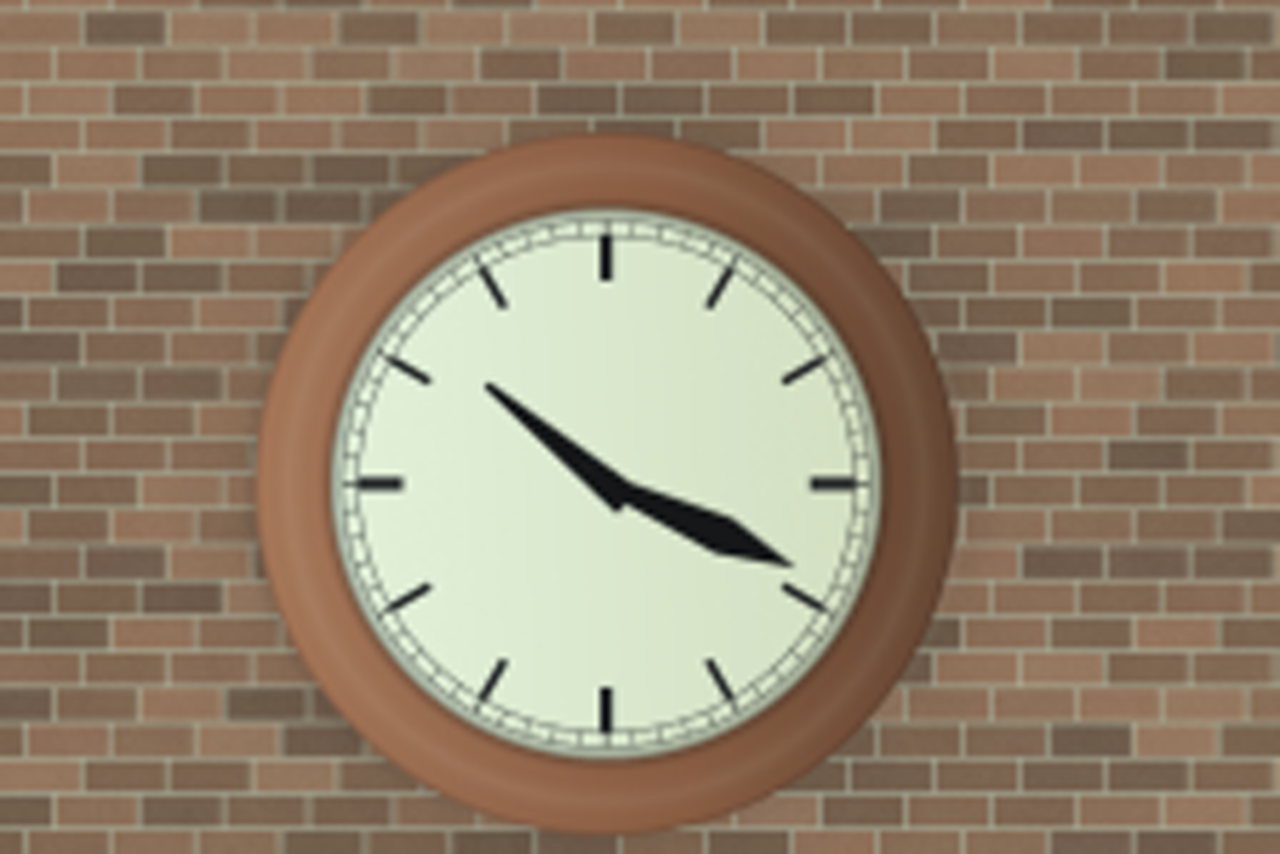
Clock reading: **10:19**
